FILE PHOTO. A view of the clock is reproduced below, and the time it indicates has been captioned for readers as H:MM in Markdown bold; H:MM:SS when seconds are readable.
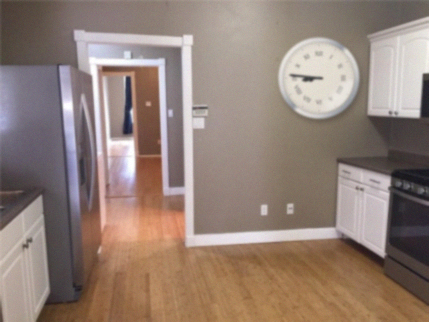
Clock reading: **8:46**
